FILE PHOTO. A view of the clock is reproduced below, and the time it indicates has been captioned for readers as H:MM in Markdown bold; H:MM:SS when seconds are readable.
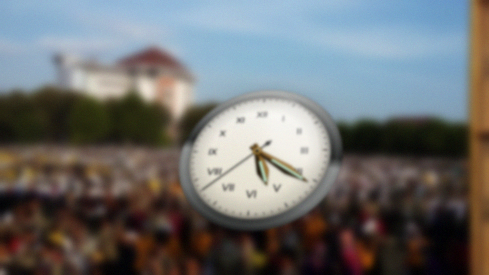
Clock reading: **5:20:38**
